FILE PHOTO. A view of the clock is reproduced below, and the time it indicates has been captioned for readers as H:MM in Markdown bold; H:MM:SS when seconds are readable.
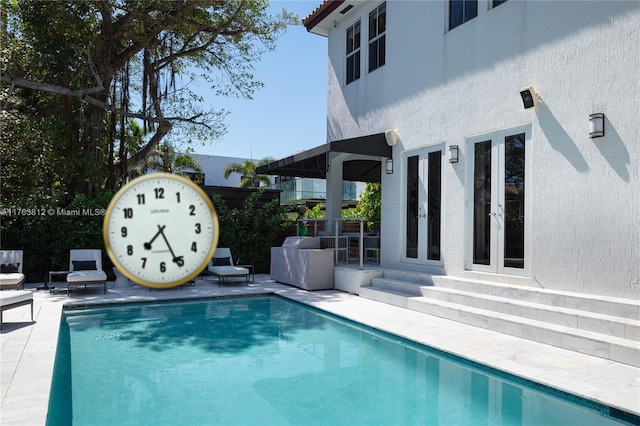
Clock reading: **7:26**
